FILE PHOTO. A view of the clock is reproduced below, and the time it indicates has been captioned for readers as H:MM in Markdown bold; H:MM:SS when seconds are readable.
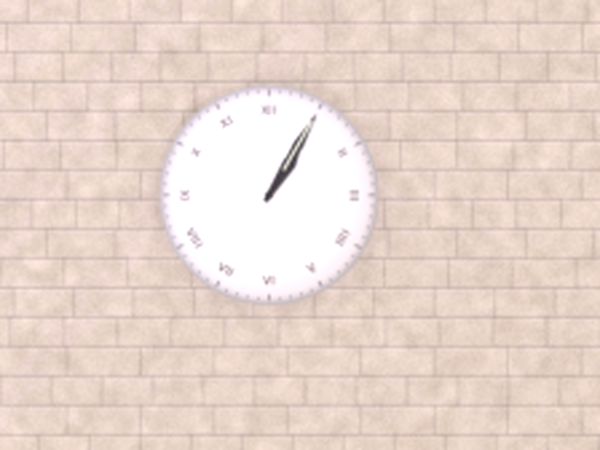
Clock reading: **1:05**
